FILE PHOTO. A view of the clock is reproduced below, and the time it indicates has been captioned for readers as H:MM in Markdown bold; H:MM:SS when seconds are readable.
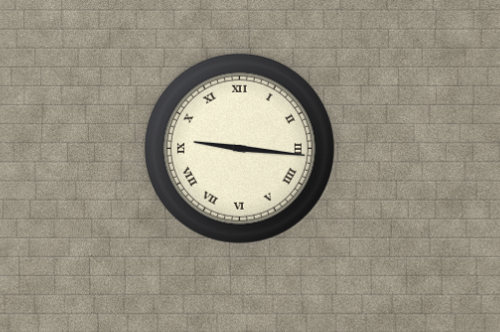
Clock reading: **9:16**
